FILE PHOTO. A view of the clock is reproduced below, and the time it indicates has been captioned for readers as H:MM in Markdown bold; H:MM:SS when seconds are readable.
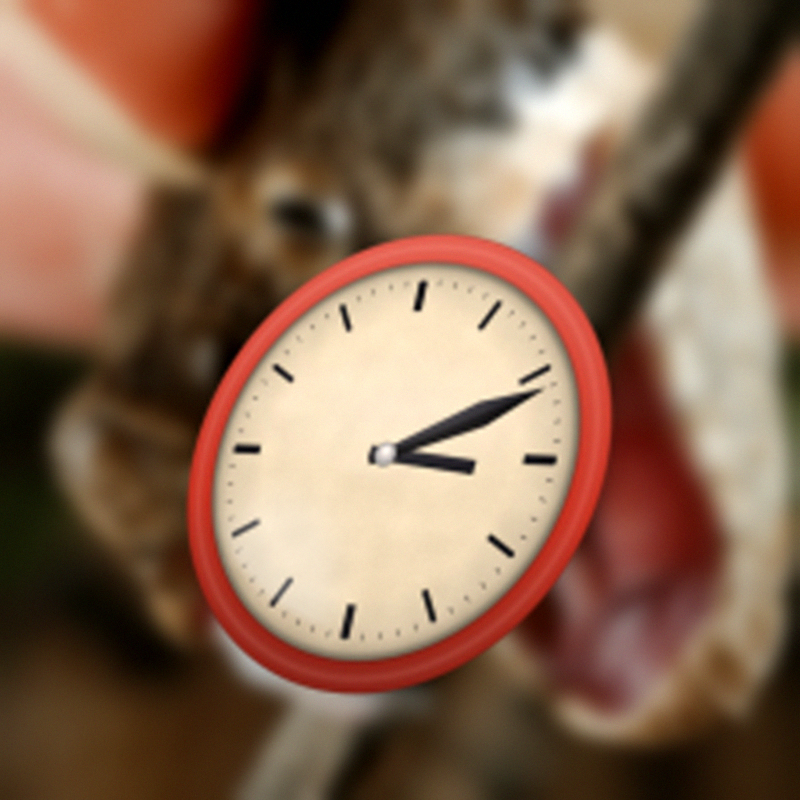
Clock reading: **3:11**
